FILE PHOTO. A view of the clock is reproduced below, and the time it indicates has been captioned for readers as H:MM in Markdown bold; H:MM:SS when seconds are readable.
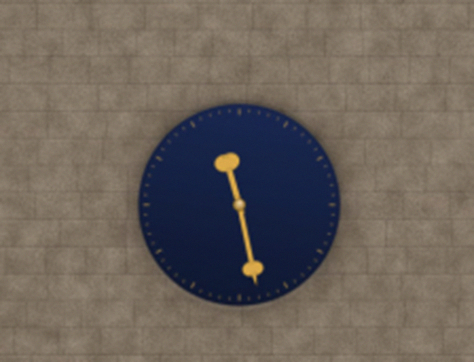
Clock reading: **11:28**
